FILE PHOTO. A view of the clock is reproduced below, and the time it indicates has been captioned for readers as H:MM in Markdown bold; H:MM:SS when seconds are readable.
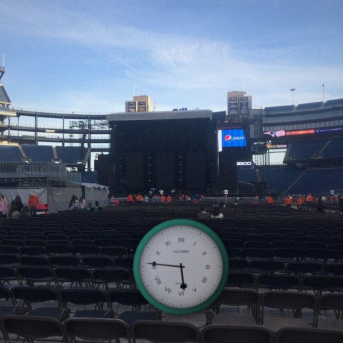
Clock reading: **5:46**
